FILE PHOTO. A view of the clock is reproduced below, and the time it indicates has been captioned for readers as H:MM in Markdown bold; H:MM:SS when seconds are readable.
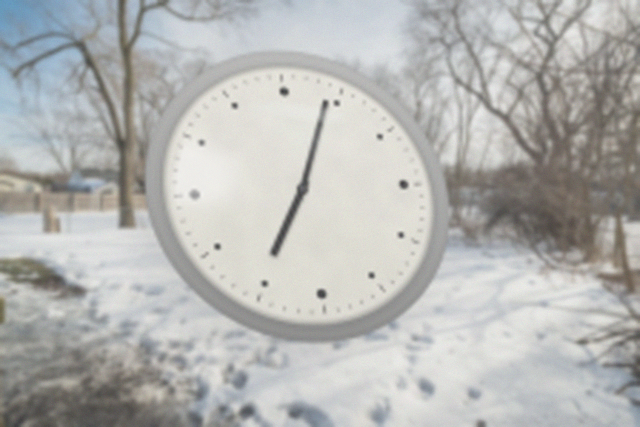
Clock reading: **7:04**
